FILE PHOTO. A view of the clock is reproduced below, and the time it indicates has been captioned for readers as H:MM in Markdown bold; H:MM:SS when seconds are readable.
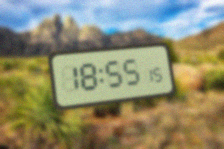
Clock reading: **18:55:15**
